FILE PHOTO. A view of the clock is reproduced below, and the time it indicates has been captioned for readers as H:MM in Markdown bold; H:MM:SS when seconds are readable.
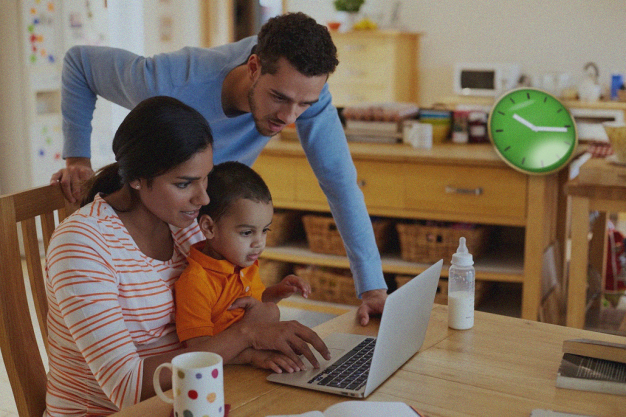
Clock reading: **10:16**
